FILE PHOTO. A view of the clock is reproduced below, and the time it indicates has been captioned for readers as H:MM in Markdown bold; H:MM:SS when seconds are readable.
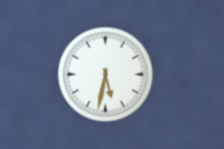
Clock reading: **5:32**
